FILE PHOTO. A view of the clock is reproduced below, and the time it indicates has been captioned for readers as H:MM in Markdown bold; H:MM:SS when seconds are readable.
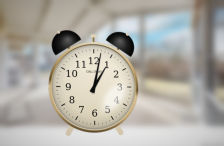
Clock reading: **1:02**
